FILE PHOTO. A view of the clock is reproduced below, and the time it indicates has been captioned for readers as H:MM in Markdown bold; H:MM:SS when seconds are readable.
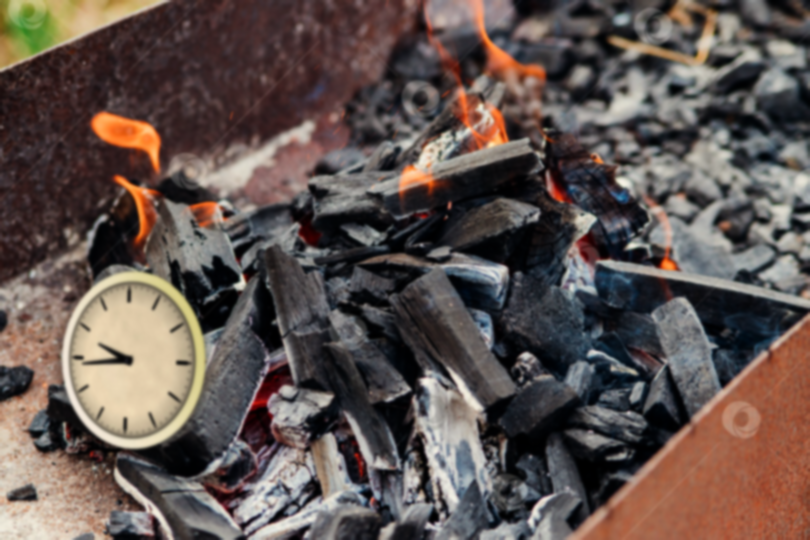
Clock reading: **9:44**
